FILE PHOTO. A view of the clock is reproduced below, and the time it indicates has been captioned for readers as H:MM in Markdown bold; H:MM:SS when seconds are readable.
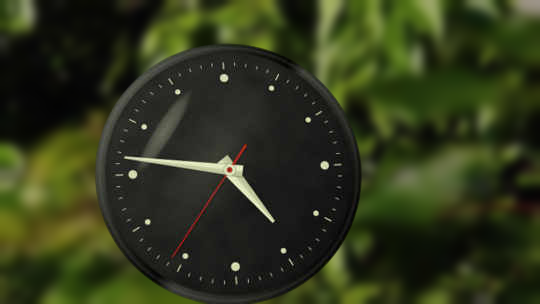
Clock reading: **4:46:36**
